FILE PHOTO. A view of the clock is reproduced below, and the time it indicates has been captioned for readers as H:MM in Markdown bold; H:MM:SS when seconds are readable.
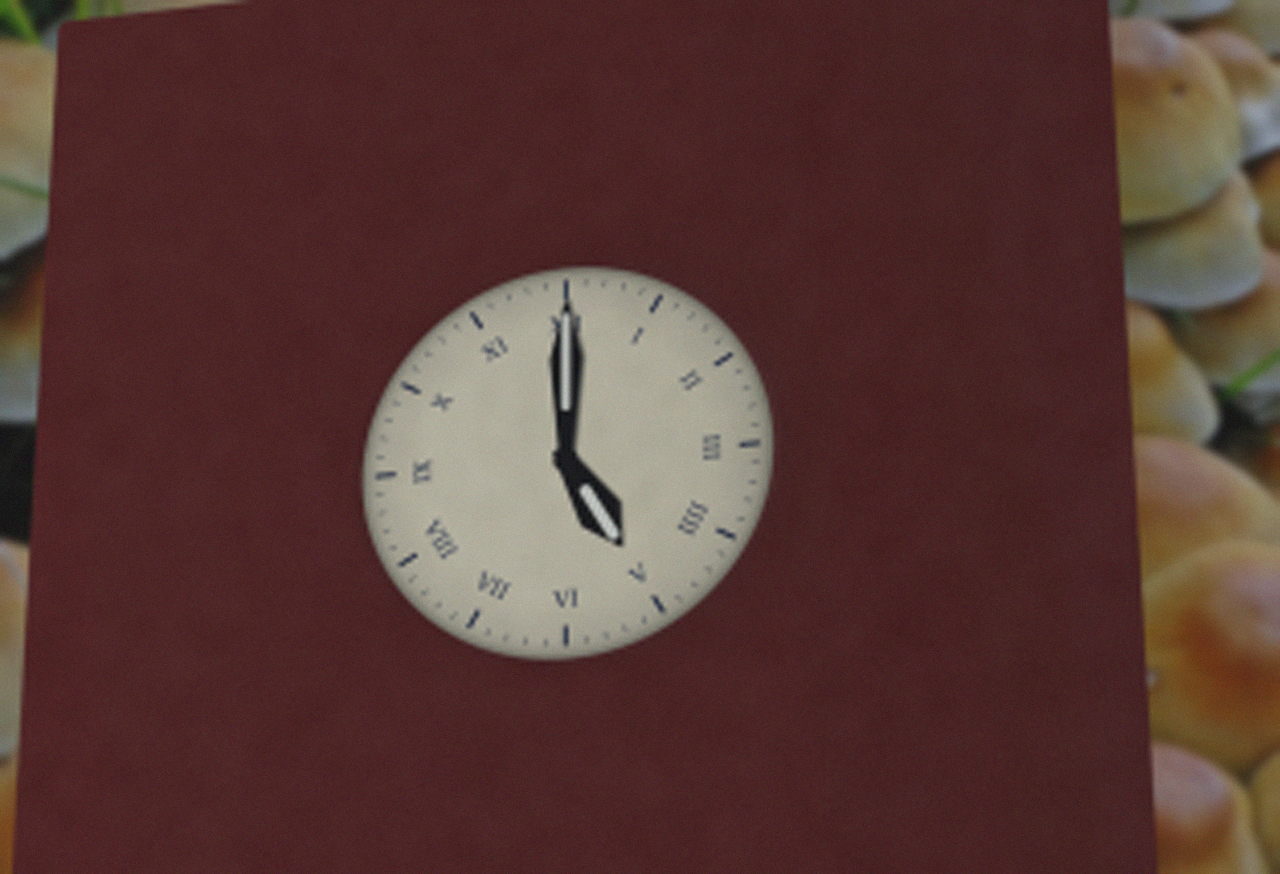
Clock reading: **5:00**
